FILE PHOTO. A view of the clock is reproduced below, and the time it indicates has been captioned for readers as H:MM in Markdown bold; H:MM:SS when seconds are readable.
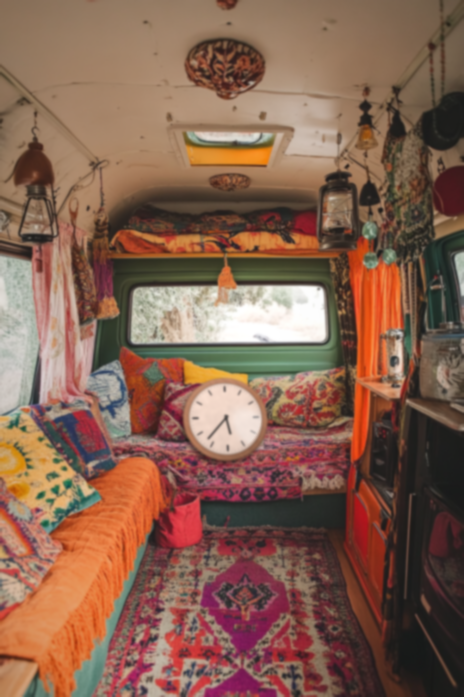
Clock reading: **5:37**
